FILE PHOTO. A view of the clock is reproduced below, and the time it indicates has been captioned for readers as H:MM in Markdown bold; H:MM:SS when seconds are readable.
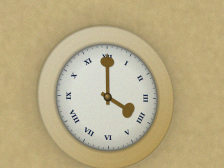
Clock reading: **4:00**
